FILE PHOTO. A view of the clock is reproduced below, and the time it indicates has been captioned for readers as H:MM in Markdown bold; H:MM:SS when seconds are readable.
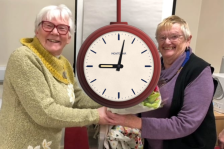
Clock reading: **9:02**
